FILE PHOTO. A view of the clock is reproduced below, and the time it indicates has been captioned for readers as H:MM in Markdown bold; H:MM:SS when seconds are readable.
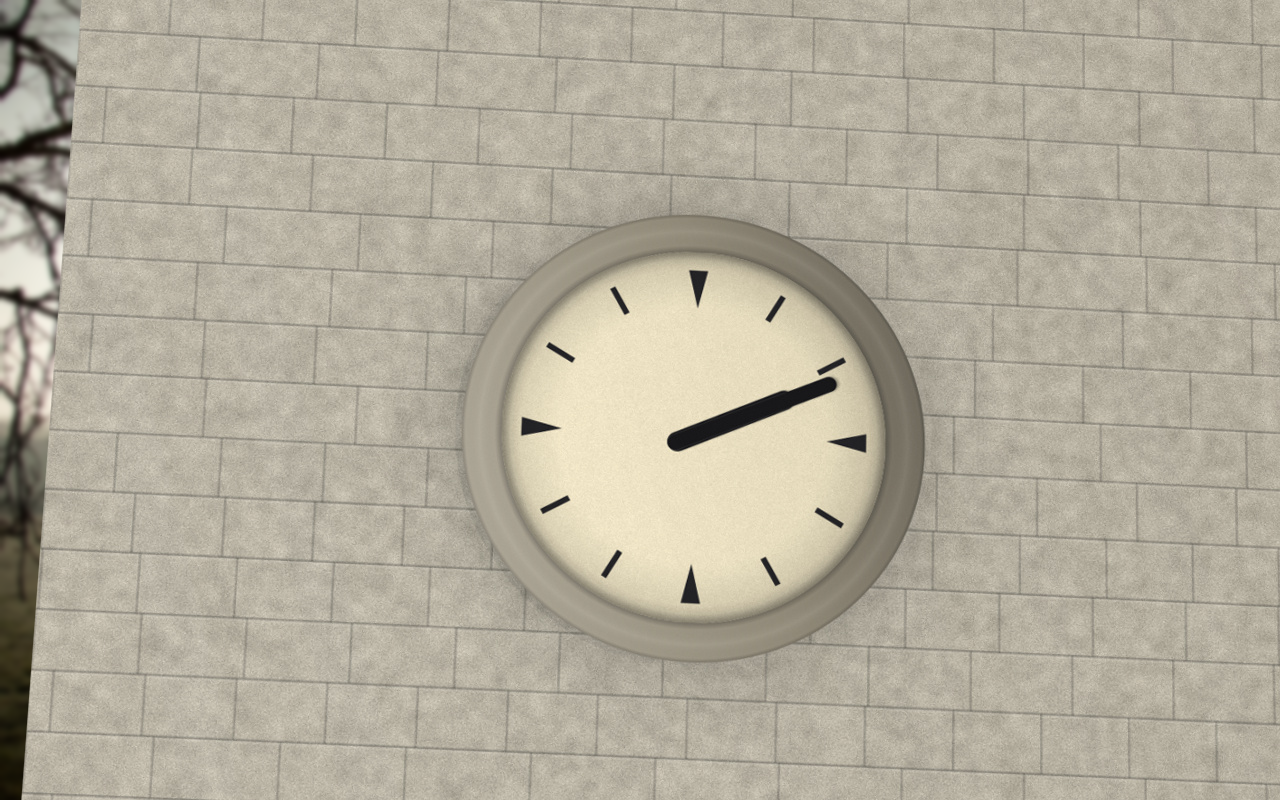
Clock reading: **2:11**
